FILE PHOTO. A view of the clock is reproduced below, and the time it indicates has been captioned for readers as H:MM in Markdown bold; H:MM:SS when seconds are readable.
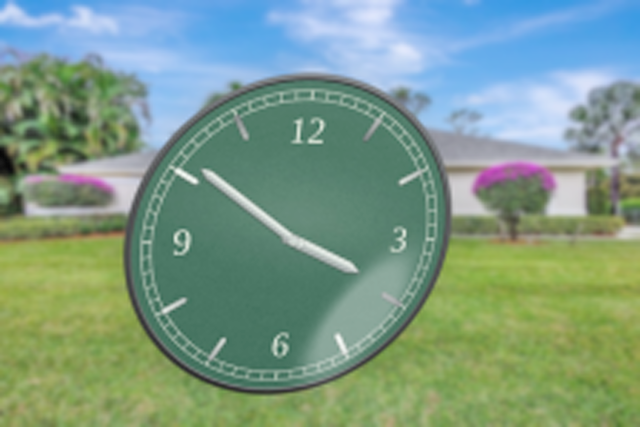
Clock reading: **3:51**
